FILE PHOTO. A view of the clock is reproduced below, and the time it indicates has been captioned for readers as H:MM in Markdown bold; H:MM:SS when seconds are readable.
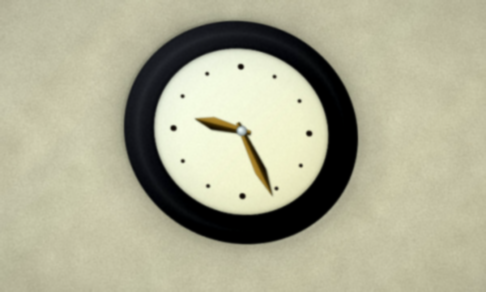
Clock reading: **9:26**
